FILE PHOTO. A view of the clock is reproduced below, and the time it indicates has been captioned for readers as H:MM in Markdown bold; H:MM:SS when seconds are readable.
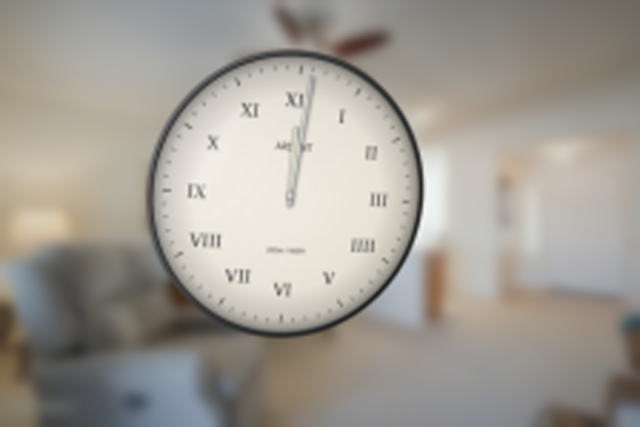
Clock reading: **12:01**
